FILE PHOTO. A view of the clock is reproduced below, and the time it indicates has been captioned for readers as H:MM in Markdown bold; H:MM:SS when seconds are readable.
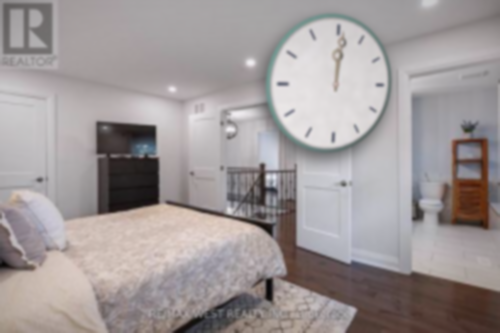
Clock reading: **12:01**
